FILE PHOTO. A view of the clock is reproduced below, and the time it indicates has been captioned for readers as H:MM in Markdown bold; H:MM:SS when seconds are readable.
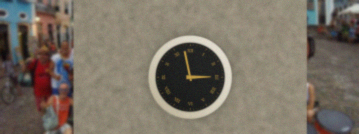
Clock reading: **2:58**
